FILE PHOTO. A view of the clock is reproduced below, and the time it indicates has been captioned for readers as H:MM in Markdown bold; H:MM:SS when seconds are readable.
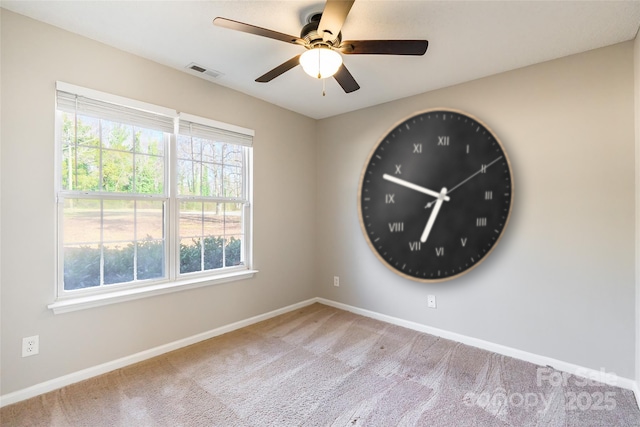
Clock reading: **6:48:10**
